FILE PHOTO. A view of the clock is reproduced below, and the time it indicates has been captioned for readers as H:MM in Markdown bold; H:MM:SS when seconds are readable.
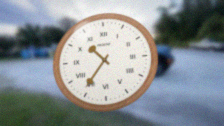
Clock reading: **10:36**
